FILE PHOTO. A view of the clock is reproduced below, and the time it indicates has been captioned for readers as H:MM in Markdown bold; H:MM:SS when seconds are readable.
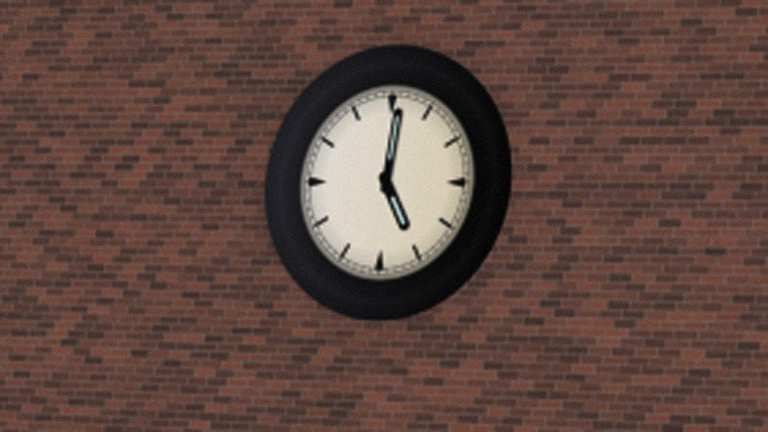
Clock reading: **5:01**
